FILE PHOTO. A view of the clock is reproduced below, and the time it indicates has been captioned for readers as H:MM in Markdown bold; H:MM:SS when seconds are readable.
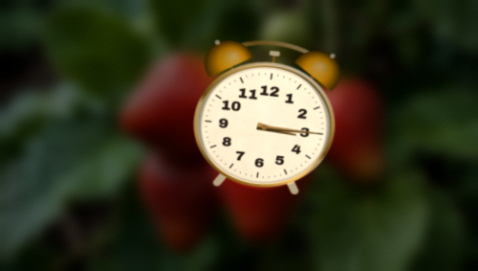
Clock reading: **3:15**
